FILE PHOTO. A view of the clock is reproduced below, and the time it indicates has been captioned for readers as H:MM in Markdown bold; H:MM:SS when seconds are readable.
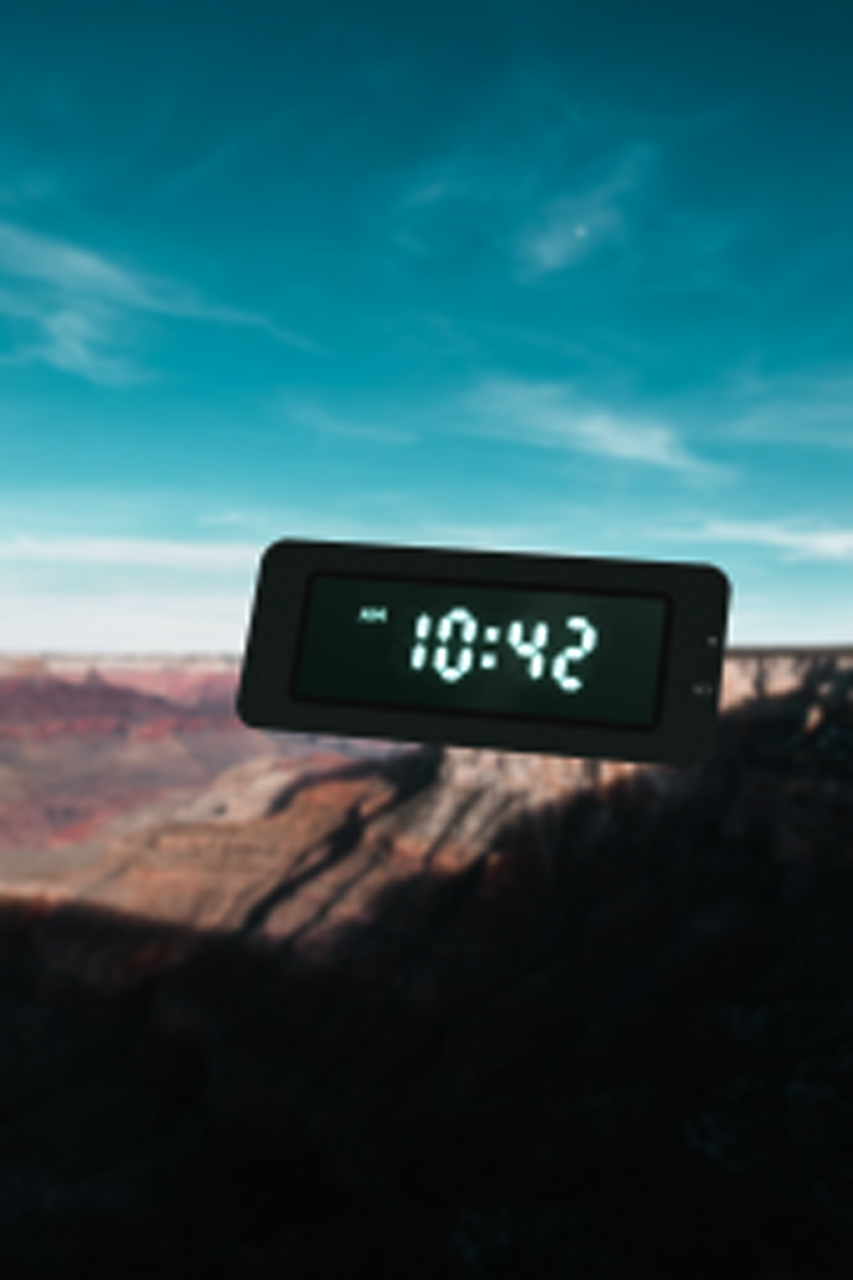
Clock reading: **10:42**
